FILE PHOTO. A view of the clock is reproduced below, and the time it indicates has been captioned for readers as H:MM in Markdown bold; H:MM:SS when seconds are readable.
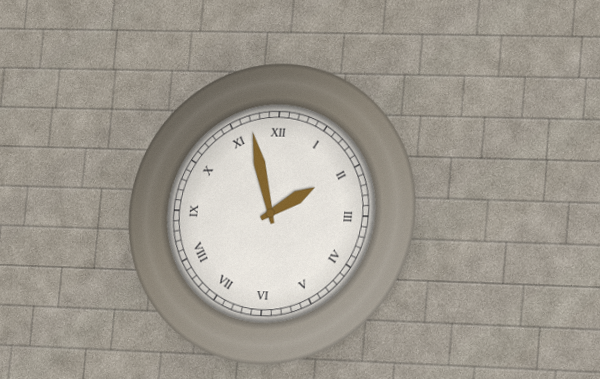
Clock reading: **1:57**
